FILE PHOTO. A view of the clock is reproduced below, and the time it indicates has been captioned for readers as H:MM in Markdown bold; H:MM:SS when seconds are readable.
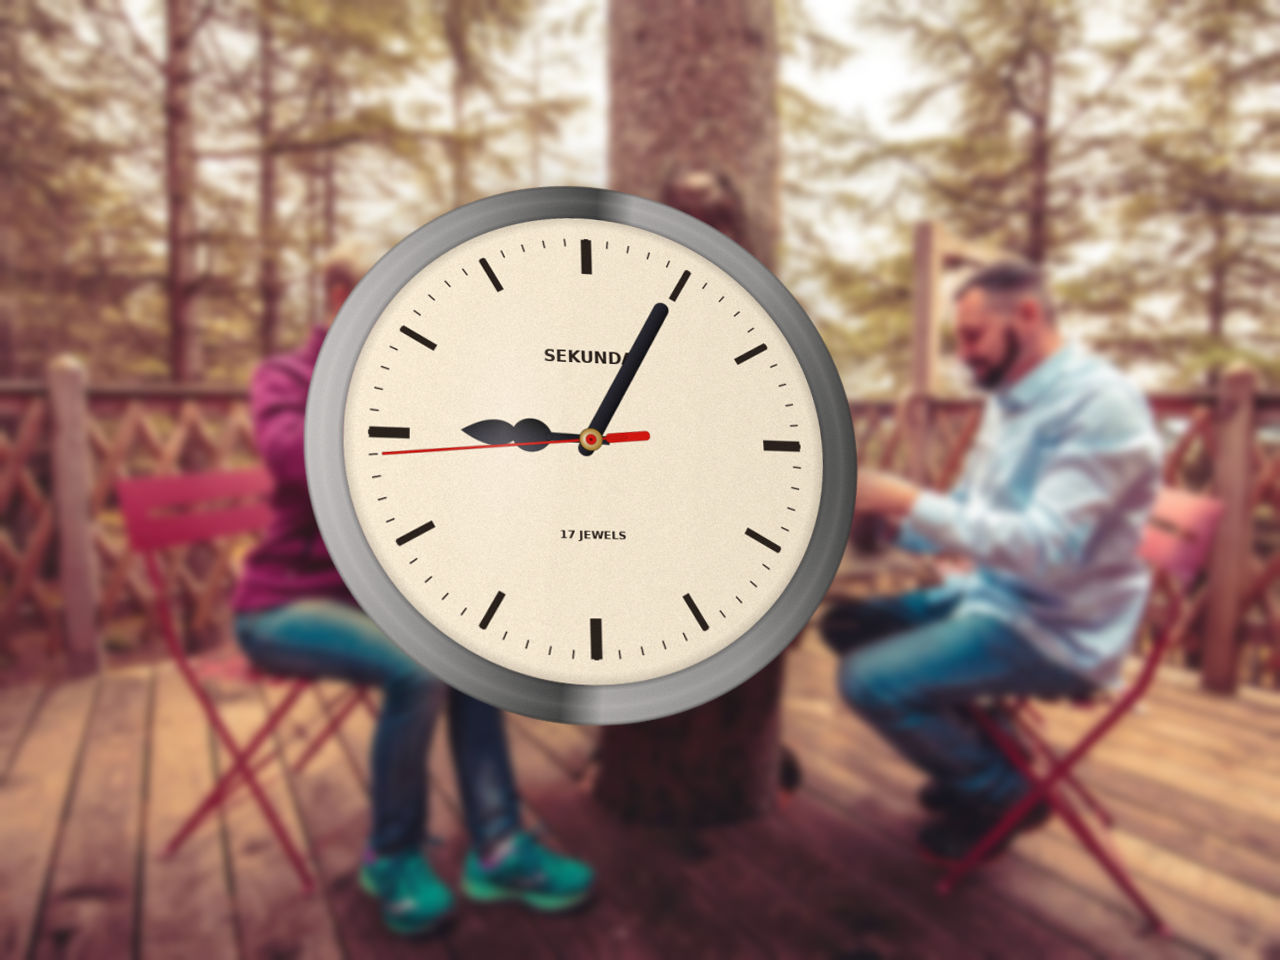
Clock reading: **9:04:44**
